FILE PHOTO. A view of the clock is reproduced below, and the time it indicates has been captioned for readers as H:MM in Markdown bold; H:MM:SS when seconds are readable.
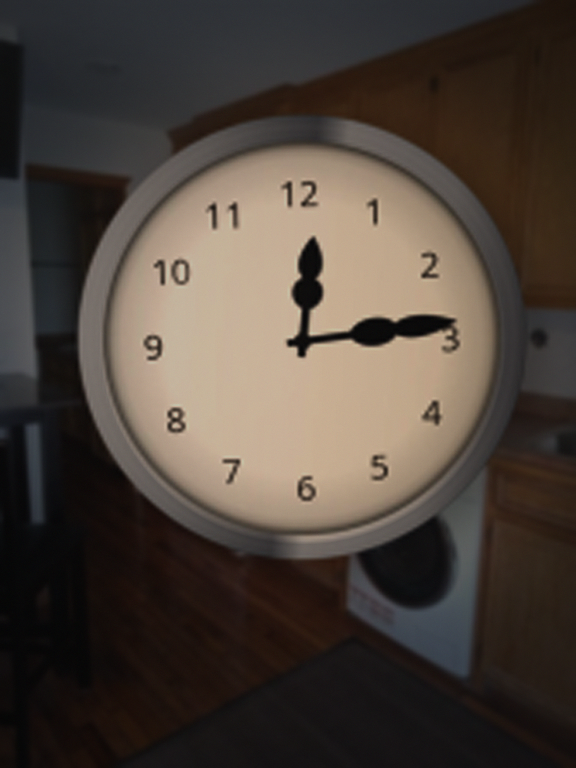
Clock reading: **12:14**
